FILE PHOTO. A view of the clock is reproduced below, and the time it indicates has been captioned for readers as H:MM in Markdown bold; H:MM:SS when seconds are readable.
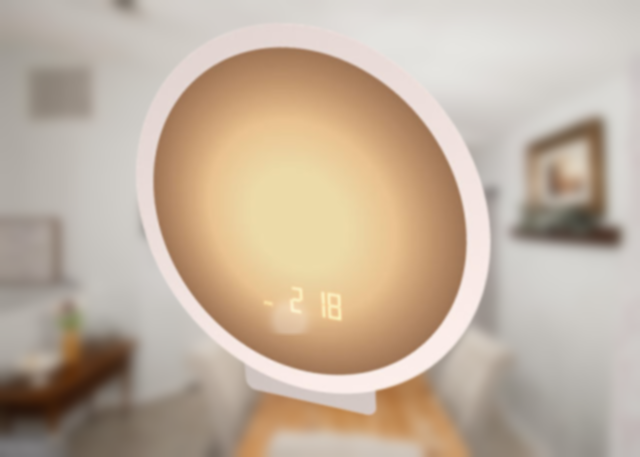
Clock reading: **2:18**
